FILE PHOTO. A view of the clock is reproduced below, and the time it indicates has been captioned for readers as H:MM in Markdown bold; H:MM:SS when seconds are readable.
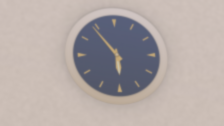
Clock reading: **5:54**
